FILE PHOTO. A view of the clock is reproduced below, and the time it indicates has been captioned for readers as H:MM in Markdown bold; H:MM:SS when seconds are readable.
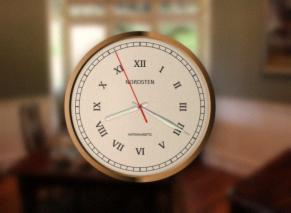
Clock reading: **8:19:56**
